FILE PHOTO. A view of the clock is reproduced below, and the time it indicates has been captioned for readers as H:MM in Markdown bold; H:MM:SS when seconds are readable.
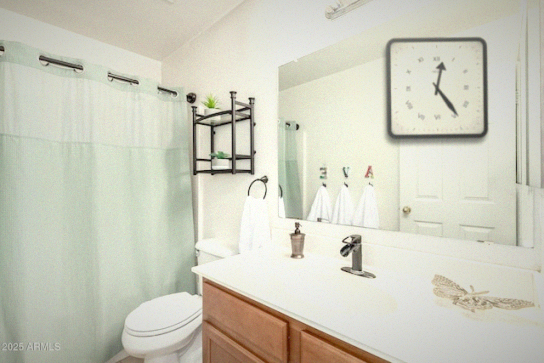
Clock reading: **12:24**
